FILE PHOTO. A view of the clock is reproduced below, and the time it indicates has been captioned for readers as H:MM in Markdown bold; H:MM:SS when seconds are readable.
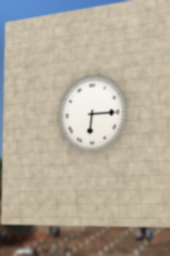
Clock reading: **6:15**
